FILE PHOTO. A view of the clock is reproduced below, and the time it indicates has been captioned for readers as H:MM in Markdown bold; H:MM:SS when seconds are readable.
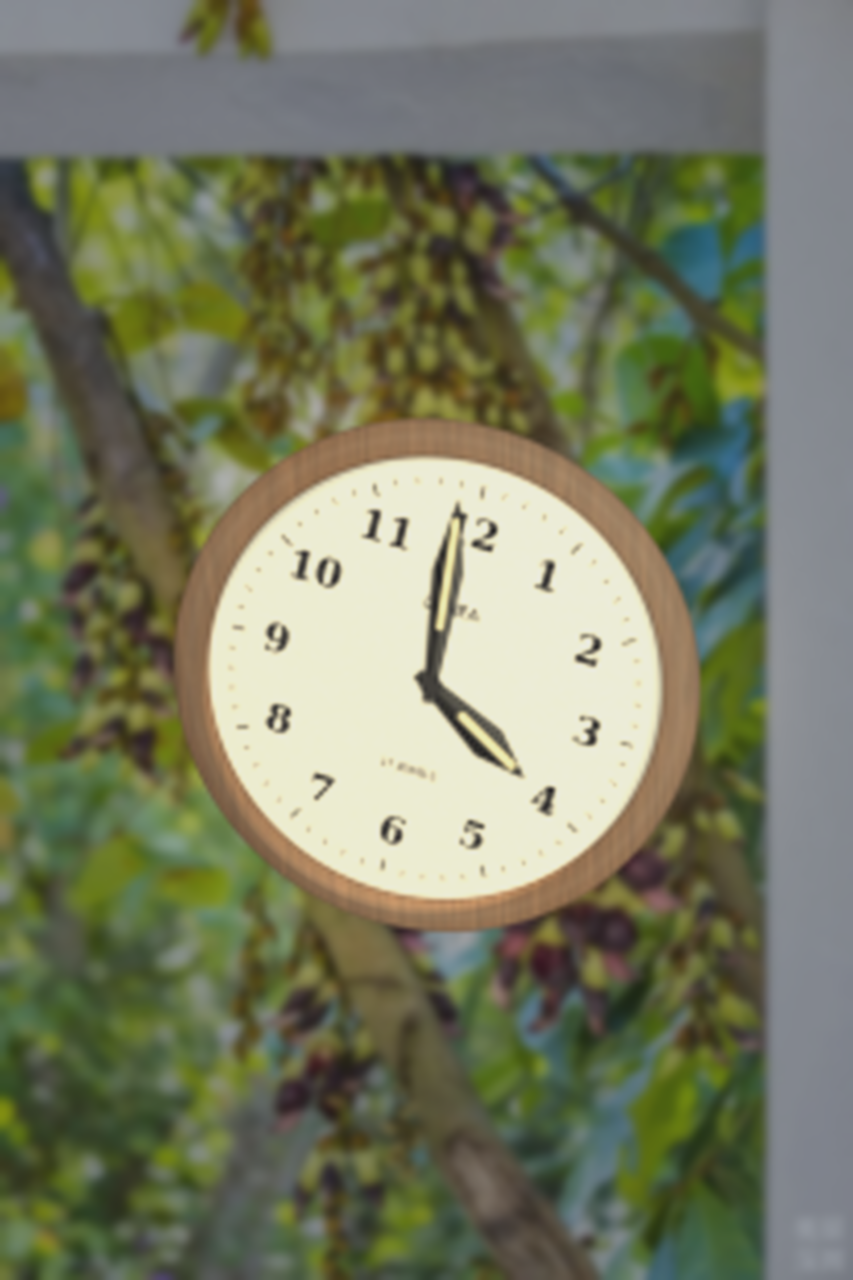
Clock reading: **3:59**
